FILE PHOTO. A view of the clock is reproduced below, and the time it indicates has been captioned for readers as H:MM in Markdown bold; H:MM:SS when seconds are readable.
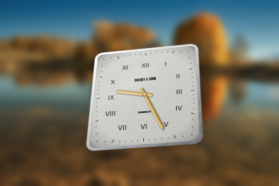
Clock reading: **9:26**
